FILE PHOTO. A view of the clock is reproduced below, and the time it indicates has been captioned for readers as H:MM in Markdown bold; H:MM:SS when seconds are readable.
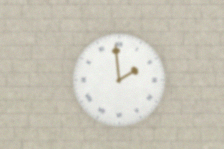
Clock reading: **1:59**
